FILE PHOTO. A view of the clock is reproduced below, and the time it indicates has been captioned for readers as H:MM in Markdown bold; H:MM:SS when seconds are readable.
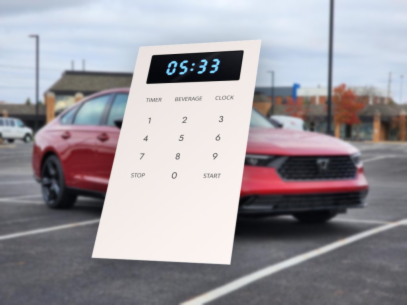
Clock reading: **5:33**
